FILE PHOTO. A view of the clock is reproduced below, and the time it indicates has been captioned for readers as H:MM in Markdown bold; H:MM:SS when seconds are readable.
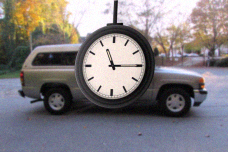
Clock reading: **11:15**
